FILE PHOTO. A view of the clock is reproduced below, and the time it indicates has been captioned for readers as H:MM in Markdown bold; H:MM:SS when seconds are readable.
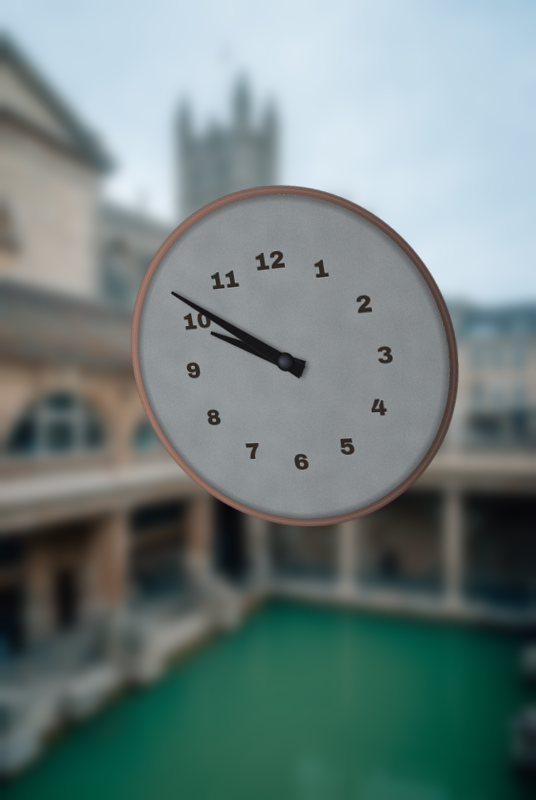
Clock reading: **9:51**
